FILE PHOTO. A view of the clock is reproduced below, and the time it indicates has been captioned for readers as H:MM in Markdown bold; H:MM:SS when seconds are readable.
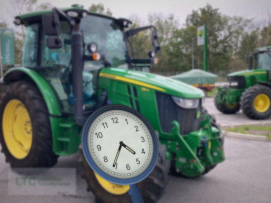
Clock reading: **4:36**
